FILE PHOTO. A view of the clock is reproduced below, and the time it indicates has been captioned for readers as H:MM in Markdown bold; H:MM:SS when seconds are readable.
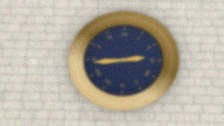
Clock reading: **2:44**
